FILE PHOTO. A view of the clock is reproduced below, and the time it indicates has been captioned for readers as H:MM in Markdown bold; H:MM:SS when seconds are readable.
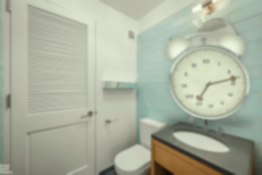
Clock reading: **7:13**
